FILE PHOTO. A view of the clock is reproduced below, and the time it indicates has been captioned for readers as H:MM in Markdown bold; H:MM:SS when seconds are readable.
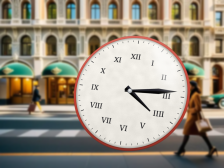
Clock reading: **4:14**
